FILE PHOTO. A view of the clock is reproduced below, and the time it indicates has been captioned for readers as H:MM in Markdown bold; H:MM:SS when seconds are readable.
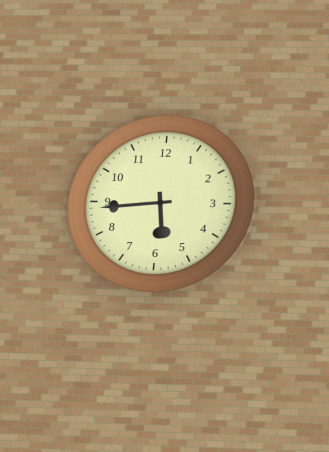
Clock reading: **5:44**
